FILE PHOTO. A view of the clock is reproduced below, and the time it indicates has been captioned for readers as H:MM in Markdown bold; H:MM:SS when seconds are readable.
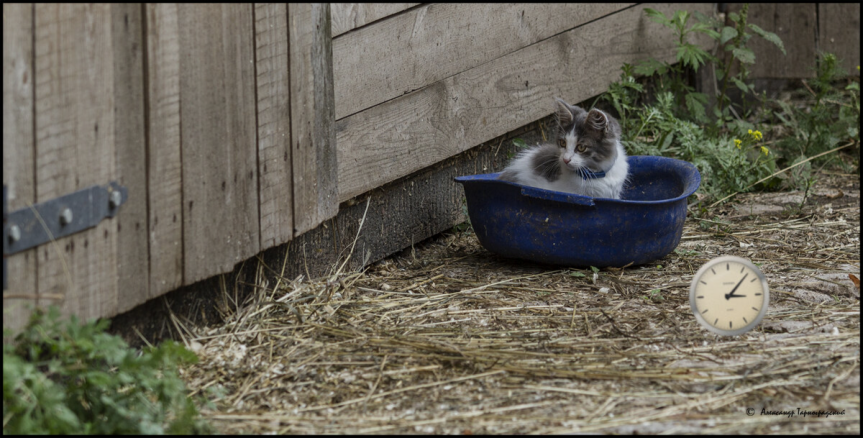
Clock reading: **3:07**
